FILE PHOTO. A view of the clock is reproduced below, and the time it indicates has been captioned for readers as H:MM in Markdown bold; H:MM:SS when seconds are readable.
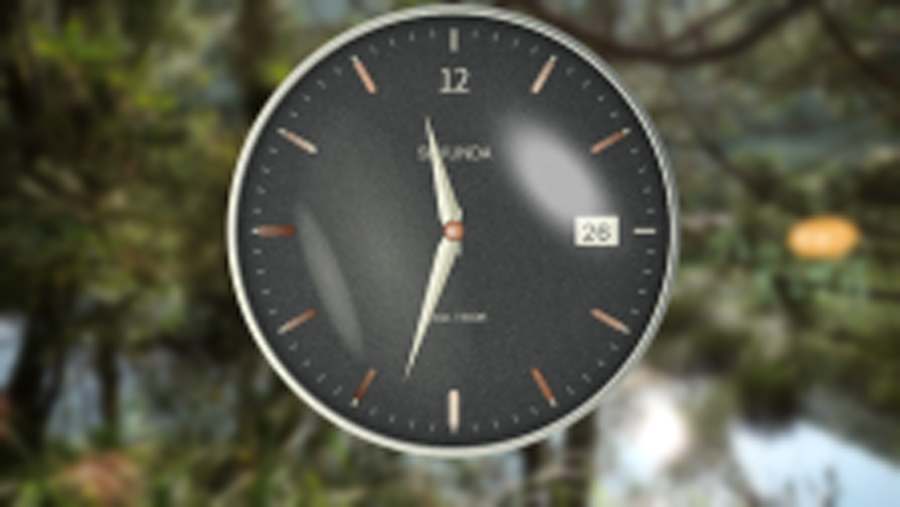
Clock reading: **11:33**
